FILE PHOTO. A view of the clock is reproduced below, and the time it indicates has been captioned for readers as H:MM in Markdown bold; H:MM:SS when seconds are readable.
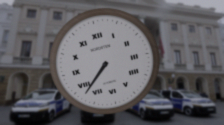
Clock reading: **7:38**
